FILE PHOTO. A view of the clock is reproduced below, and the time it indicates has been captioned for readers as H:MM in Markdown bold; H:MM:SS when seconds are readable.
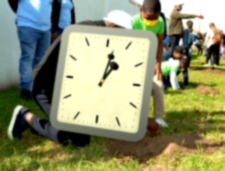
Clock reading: **1:02**
